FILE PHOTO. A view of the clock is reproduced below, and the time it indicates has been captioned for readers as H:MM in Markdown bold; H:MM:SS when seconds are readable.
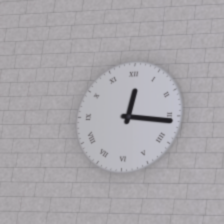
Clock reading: **12:16**
